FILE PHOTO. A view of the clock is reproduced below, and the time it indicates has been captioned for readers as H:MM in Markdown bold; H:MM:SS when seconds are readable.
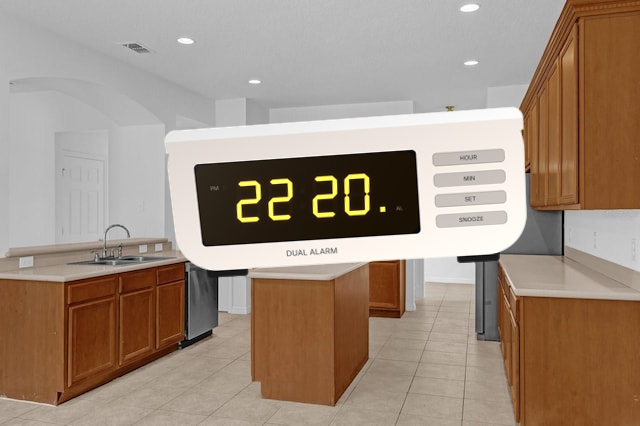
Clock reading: **22:20**
